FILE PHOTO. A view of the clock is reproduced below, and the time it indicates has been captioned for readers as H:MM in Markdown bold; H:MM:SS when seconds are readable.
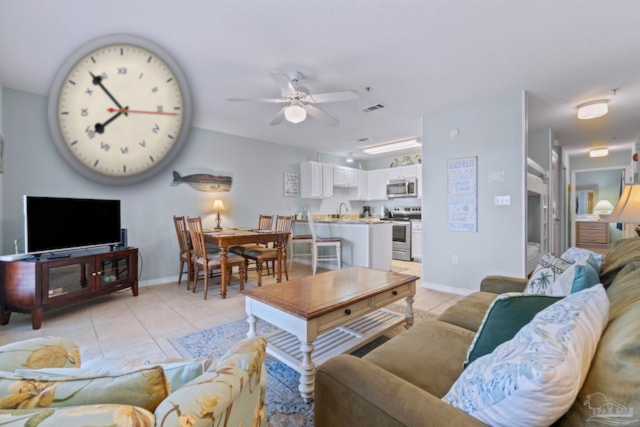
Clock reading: **7:53:16**
